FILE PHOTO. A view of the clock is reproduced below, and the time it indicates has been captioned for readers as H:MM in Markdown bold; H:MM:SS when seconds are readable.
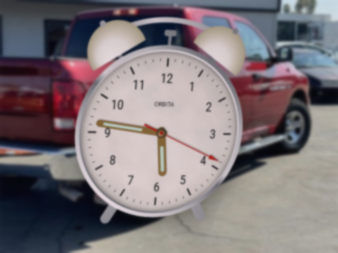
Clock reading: **5:46:19**
